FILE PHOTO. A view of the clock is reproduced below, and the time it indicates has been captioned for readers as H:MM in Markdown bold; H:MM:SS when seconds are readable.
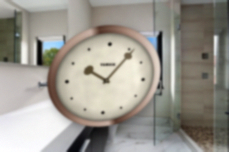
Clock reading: **10:06**
